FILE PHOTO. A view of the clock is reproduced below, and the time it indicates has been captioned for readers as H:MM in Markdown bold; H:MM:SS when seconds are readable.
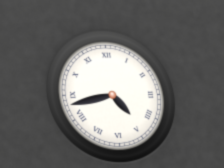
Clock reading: **4:43**
